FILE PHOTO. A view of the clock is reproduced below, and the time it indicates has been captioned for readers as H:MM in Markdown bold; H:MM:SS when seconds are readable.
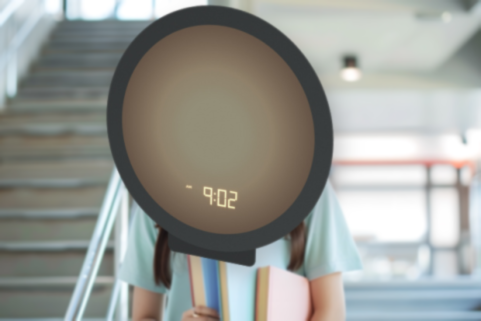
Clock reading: **9:02**
